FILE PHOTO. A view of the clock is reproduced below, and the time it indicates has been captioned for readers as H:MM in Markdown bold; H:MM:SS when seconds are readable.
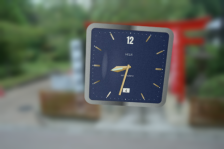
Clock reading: **8:32**
